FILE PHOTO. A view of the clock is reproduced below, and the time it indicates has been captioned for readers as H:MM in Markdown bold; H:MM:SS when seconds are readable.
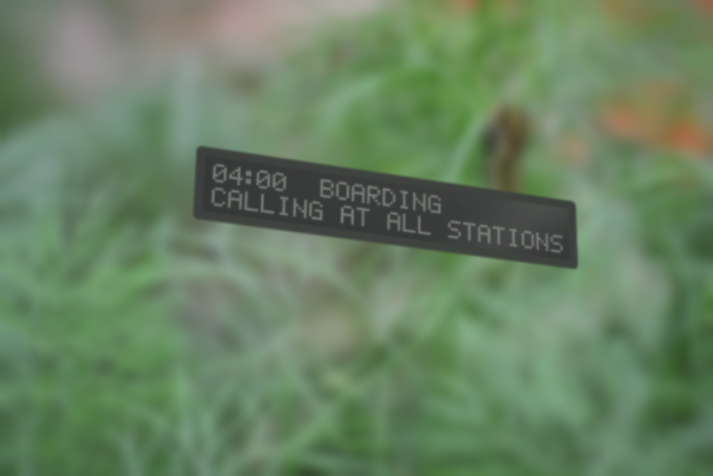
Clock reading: **4:00**
